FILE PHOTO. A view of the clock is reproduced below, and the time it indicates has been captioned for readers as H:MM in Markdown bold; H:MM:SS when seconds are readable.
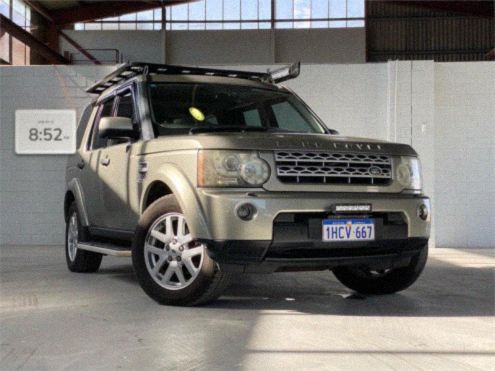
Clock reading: **8:52**
